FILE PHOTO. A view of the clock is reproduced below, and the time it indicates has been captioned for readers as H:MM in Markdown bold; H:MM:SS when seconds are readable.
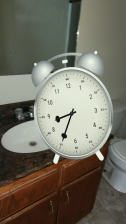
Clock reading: **8:35**
